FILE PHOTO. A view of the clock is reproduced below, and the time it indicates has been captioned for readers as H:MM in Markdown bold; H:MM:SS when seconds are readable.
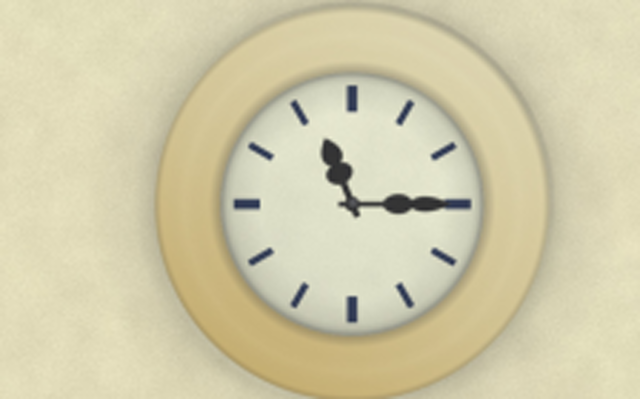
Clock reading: **11:15**
